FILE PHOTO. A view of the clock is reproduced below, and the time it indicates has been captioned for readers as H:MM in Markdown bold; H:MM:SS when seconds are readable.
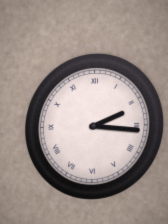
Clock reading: **2:16**
